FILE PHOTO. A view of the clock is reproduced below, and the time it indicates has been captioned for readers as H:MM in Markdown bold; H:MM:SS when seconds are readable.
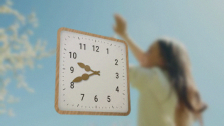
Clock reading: **9:41**
